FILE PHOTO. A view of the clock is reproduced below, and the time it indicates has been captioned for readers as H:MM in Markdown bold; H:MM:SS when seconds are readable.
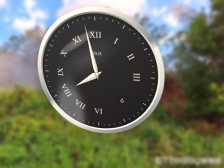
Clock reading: **7:58**
